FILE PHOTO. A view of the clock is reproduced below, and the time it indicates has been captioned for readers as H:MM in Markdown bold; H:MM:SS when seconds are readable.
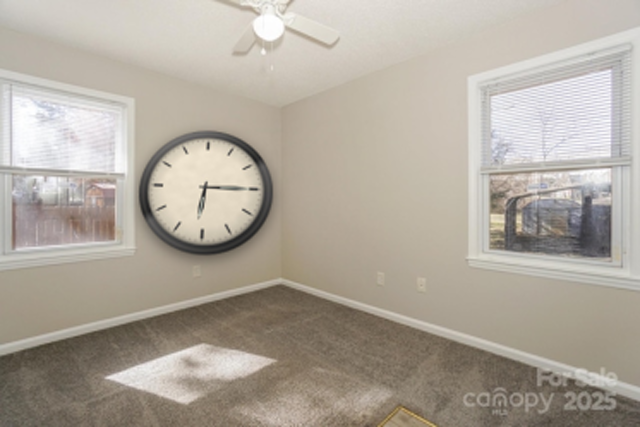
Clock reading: **6:15**
